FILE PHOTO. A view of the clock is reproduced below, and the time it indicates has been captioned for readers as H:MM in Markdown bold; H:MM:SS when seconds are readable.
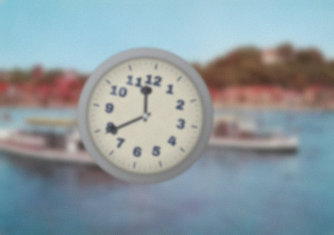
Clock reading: **11:39**
